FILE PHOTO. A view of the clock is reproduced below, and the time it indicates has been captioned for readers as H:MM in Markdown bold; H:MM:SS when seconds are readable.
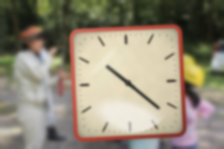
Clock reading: **10:22**
